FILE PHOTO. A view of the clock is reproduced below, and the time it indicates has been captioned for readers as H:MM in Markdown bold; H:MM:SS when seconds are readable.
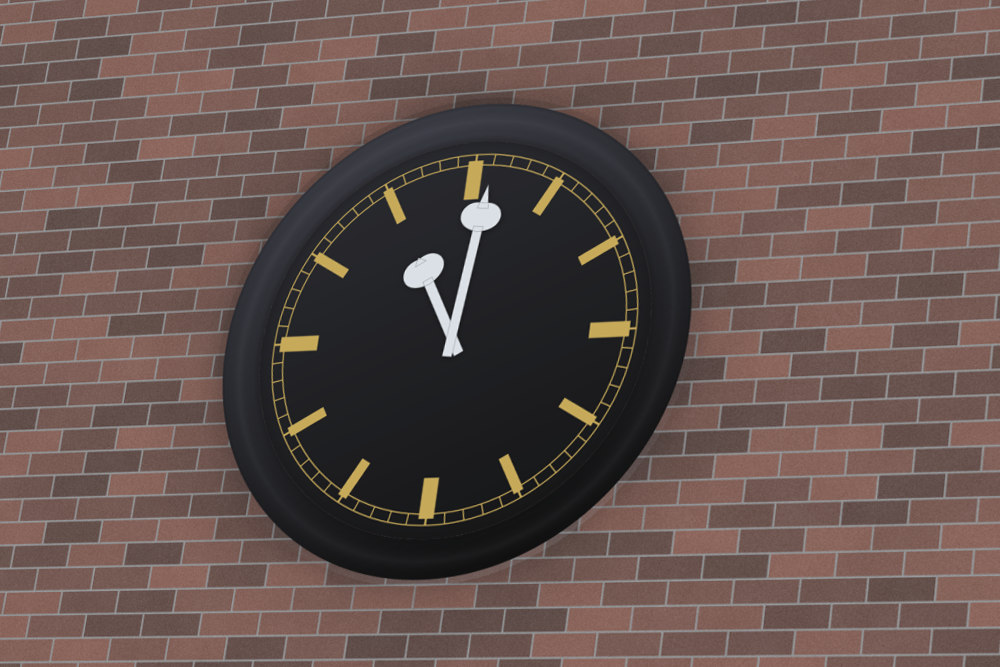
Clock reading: **11:01**
